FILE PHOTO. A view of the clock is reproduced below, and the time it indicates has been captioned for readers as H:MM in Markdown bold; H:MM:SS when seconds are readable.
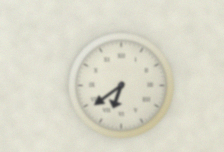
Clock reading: **6:39**
